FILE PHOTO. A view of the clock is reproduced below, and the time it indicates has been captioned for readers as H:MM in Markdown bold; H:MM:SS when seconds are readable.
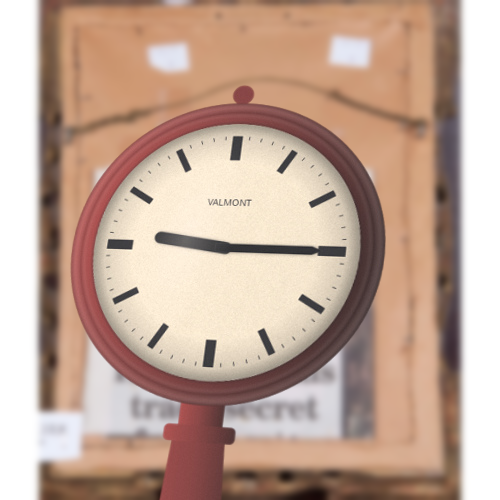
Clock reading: **9:15**
